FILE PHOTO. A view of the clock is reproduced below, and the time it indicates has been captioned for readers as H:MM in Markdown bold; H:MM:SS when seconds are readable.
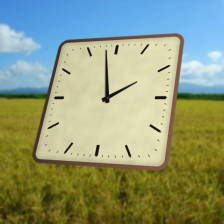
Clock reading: **1:58**
